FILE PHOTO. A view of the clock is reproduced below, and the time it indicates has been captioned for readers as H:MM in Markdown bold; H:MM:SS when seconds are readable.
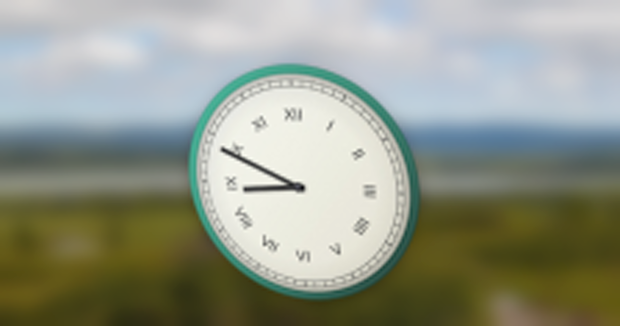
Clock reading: **8:49**
